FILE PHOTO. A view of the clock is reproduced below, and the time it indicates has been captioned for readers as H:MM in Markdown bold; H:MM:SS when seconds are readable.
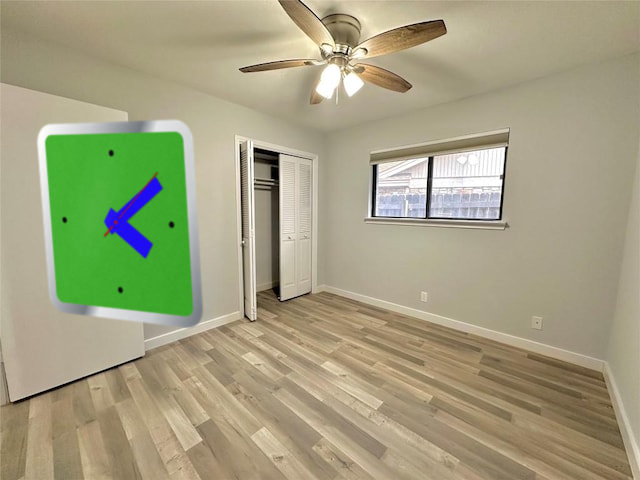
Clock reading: **4:09:08**
